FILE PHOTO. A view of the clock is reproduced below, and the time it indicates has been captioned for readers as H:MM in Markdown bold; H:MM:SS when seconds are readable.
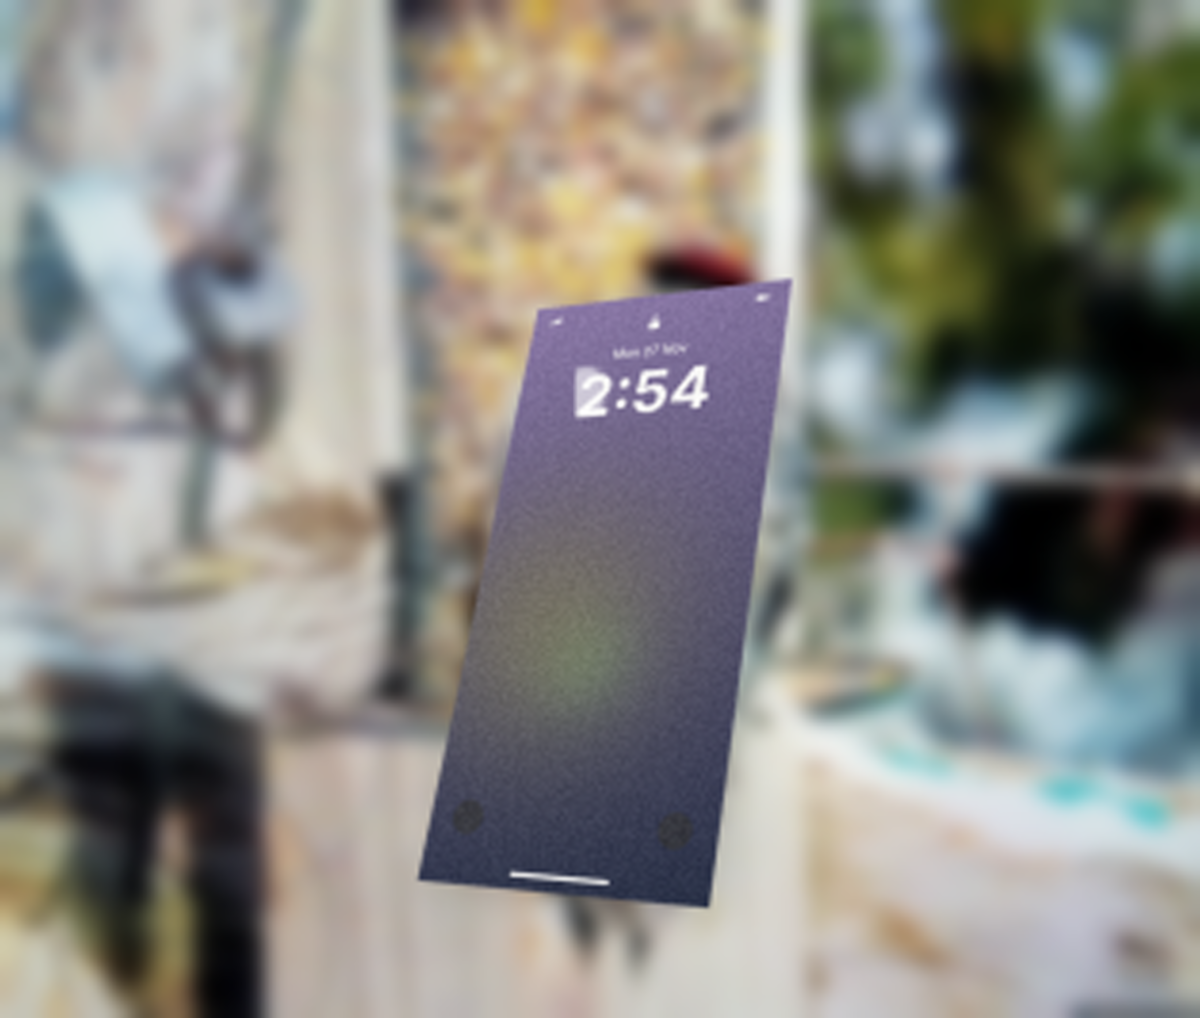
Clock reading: **2:54**
